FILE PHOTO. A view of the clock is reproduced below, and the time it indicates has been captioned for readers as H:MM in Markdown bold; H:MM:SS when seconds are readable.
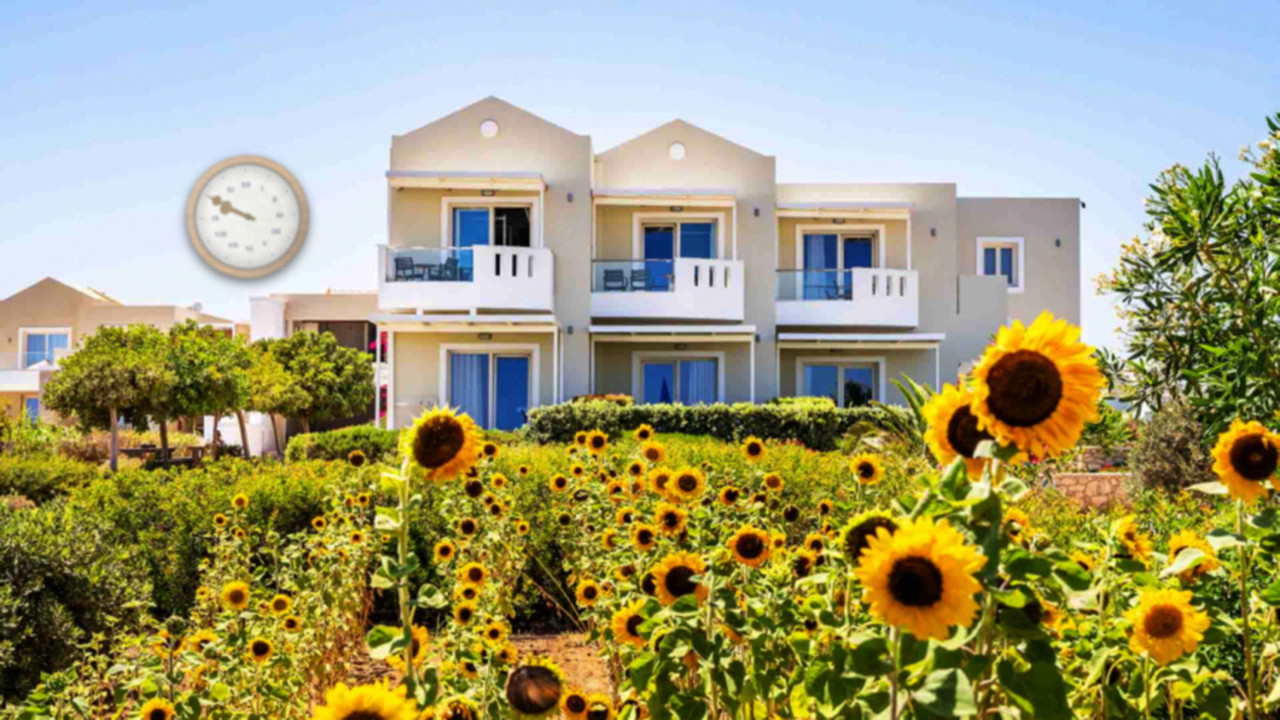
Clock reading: **9:50**
